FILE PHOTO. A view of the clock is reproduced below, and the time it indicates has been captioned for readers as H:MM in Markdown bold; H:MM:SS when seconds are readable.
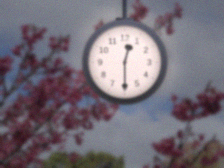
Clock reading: **12:30**
